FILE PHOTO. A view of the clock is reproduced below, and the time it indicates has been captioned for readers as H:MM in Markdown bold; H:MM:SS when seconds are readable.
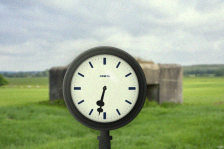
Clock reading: **6:32**
